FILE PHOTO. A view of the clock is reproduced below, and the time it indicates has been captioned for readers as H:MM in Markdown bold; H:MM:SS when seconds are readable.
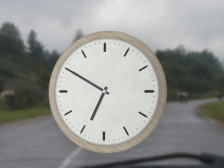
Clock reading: **6:50**
